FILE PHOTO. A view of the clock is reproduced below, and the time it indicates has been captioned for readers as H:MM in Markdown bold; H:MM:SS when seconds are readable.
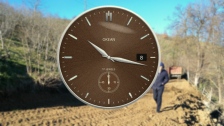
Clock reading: **10:17**
